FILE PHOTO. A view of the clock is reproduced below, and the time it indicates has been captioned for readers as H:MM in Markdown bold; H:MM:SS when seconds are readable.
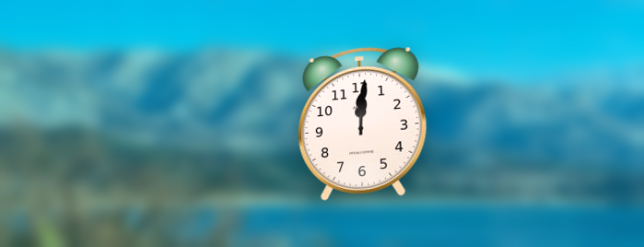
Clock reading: **12:01**
